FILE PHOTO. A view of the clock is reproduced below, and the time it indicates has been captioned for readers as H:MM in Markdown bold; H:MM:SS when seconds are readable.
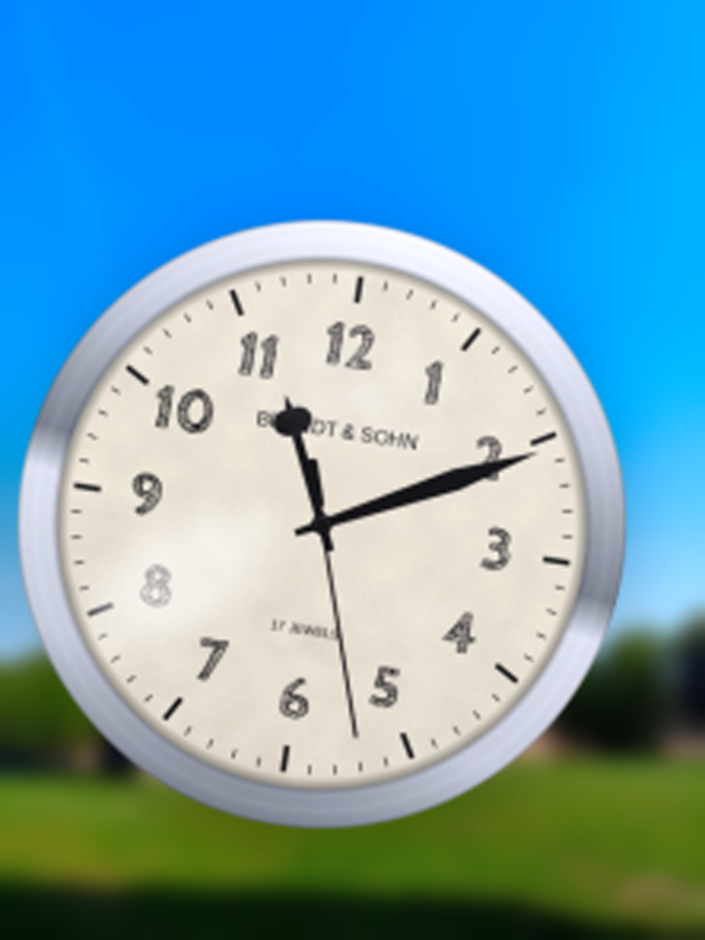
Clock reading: **11:10:27**
